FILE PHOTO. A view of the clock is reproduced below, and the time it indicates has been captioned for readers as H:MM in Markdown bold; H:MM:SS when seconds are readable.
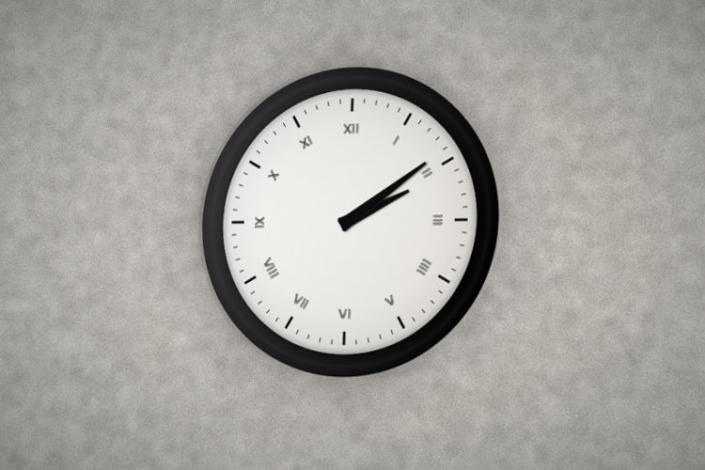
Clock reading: **2:09**
